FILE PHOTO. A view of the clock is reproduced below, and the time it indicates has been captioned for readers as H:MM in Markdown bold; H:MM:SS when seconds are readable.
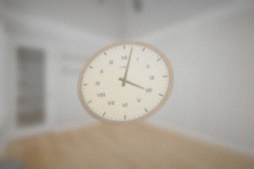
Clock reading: **4:02**
